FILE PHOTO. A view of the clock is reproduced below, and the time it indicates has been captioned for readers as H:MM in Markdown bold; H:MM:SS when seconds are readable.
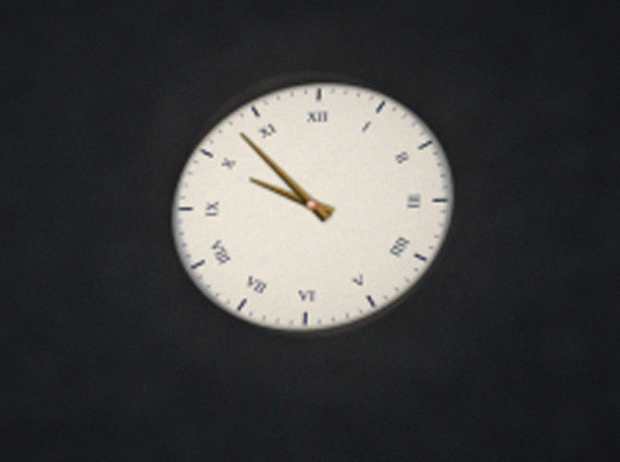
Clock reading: **9:53**
